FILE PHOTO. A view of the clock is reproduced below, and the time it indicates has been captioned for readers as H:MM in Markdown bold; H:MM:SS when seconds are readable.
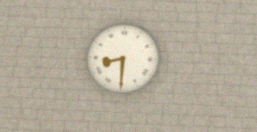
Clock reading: **8:30**
